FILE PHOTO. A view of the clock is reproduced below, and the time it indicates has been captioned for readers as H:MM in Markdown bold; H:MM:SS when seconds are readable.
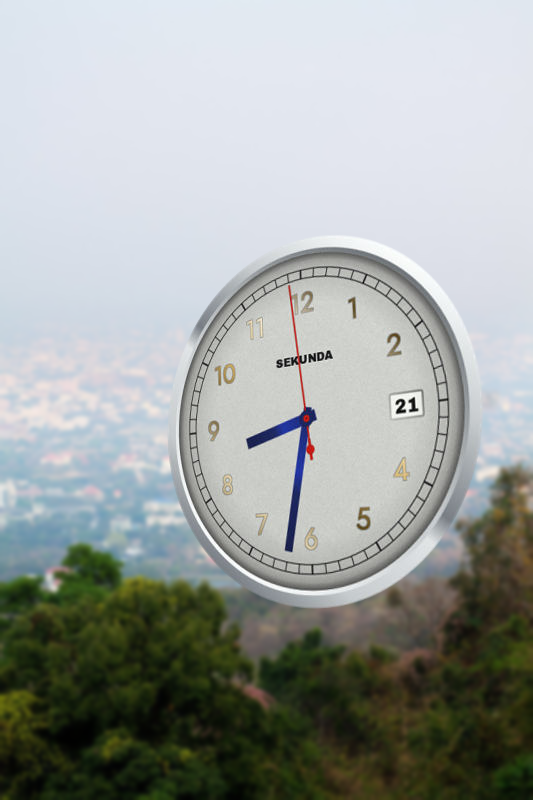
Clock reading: **8:31:59**
